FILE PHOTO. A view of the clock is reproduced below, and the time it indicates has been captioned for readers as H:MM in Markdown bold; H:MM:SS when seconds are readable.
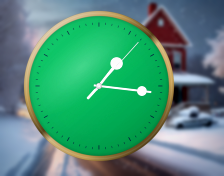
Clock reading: **1:16:07**
